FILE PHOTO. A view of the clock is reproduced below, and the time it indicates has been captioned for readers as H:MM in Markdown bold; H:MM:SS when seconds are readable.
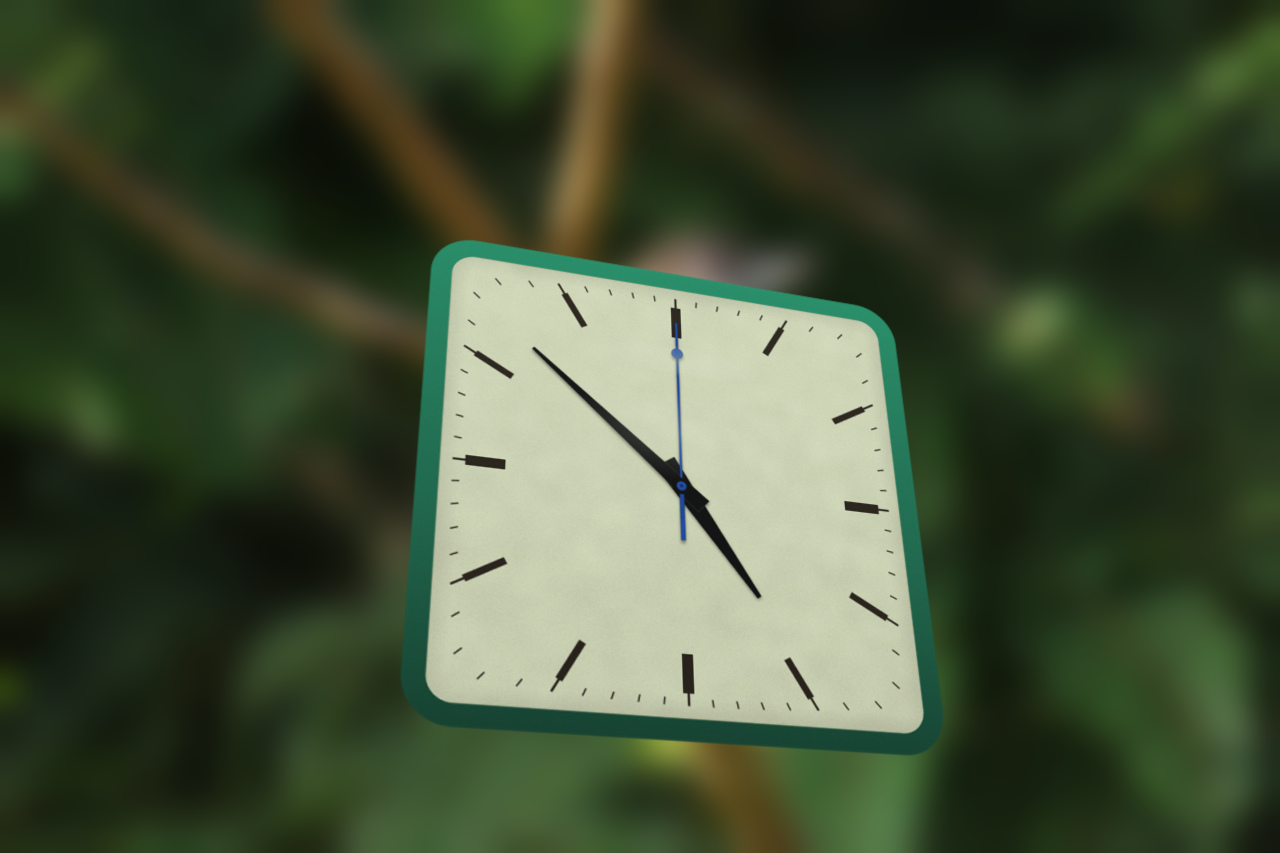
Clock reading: **4:52:00**
